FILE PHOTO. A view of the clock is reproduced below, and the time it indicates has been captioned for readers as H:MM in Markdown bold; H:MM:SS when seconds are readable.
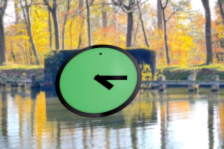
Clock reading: **4:15**
